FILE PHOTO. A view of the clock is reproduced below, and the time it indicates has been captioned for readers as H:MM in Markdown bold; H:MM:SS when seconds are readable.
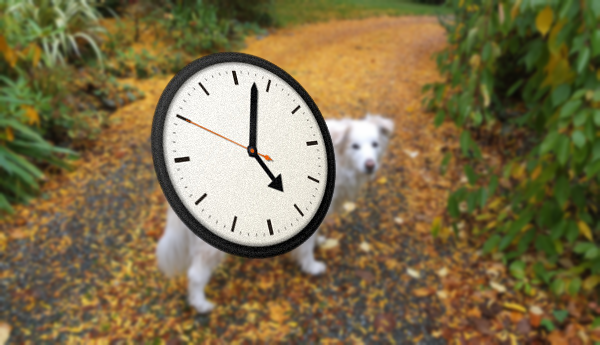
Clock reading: **5:02:50**
